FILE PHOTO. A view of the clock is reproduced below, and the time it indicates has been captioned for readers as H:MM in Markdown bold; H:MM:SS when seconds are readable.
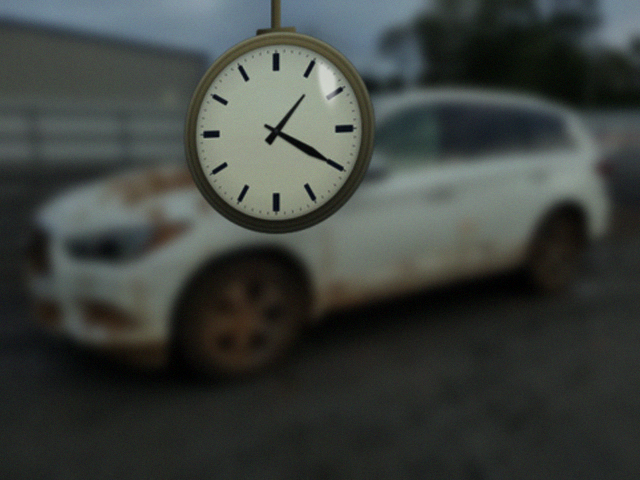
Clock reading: **1:20**
